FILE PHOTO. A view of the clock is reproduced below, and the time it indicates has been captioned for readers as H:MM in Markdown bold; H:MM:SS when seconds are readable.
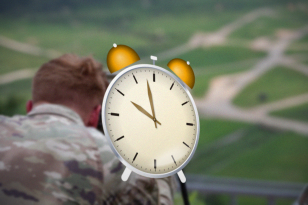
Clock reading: **9:58**
